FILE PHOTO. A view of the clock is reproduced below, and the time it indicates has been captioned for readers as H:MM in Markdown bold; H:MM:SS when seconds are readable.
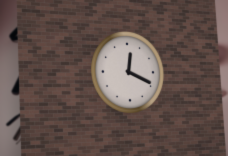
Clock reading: **12:19**
